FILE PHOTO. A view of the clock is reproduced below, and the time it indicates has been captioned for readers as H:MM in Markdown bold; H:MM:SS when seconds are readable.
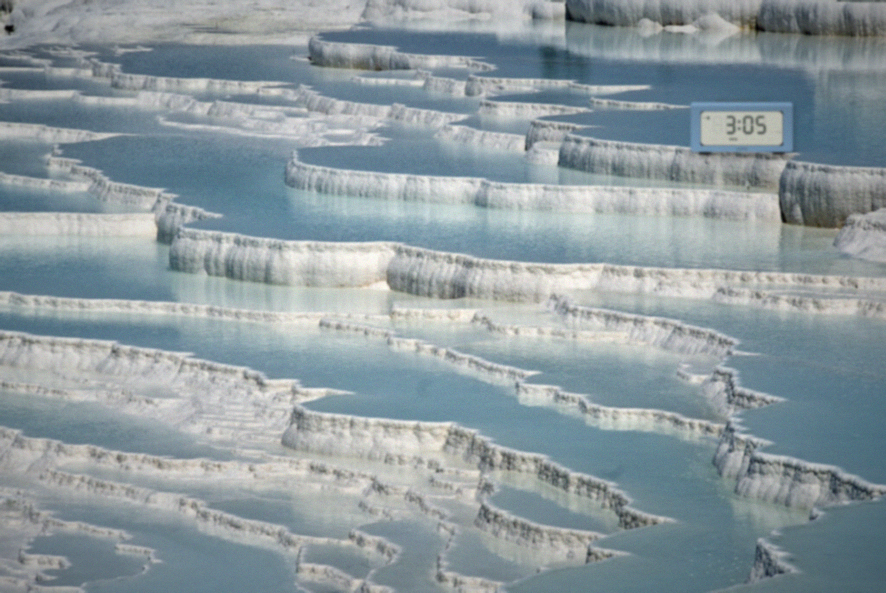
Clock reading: **3:05**
